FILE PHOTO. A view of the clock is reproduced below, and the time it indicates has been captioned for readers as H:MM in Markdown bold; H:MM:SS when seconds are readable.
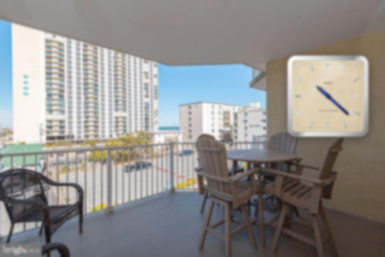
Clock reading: **10:22**
